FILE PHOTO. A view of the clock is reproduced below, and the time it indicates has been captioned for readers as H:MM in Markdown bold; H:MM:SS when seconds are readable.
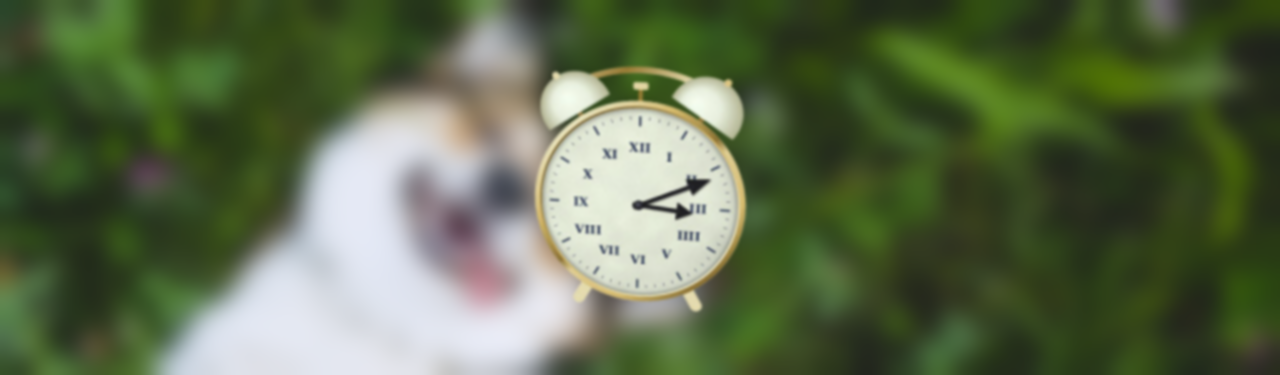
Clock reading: **3:11**
